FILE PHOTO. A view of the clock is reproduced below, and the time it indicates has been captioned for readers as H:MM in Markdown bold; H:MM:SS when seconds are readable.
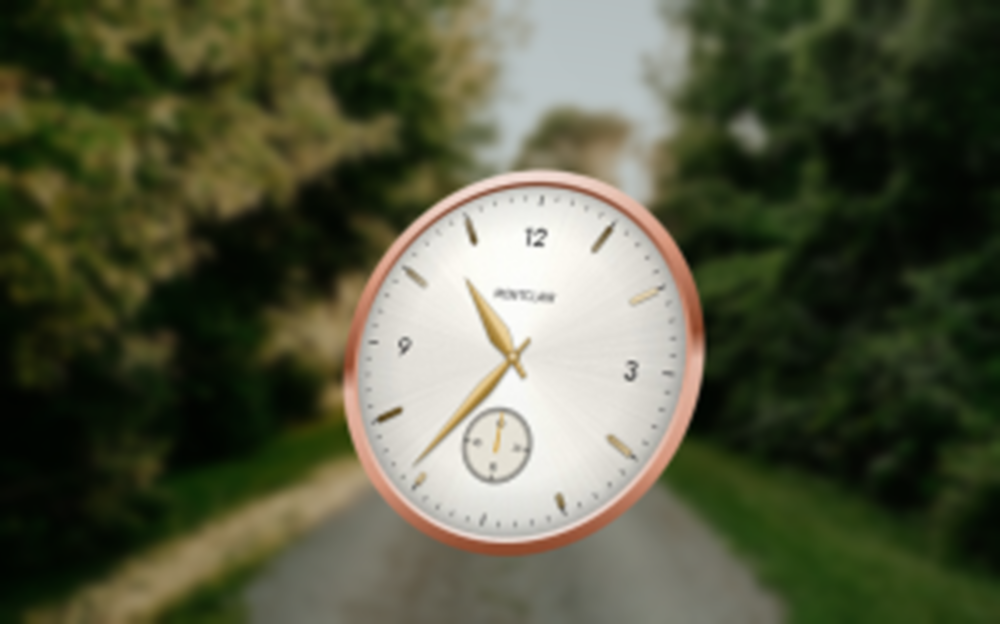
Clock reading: **10:36**
